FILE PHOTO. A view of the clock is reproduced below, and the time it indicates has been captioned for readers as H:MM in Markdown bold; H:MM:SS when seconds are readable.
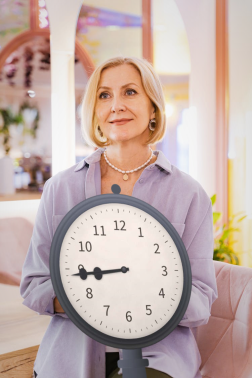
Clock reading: **8:44**
